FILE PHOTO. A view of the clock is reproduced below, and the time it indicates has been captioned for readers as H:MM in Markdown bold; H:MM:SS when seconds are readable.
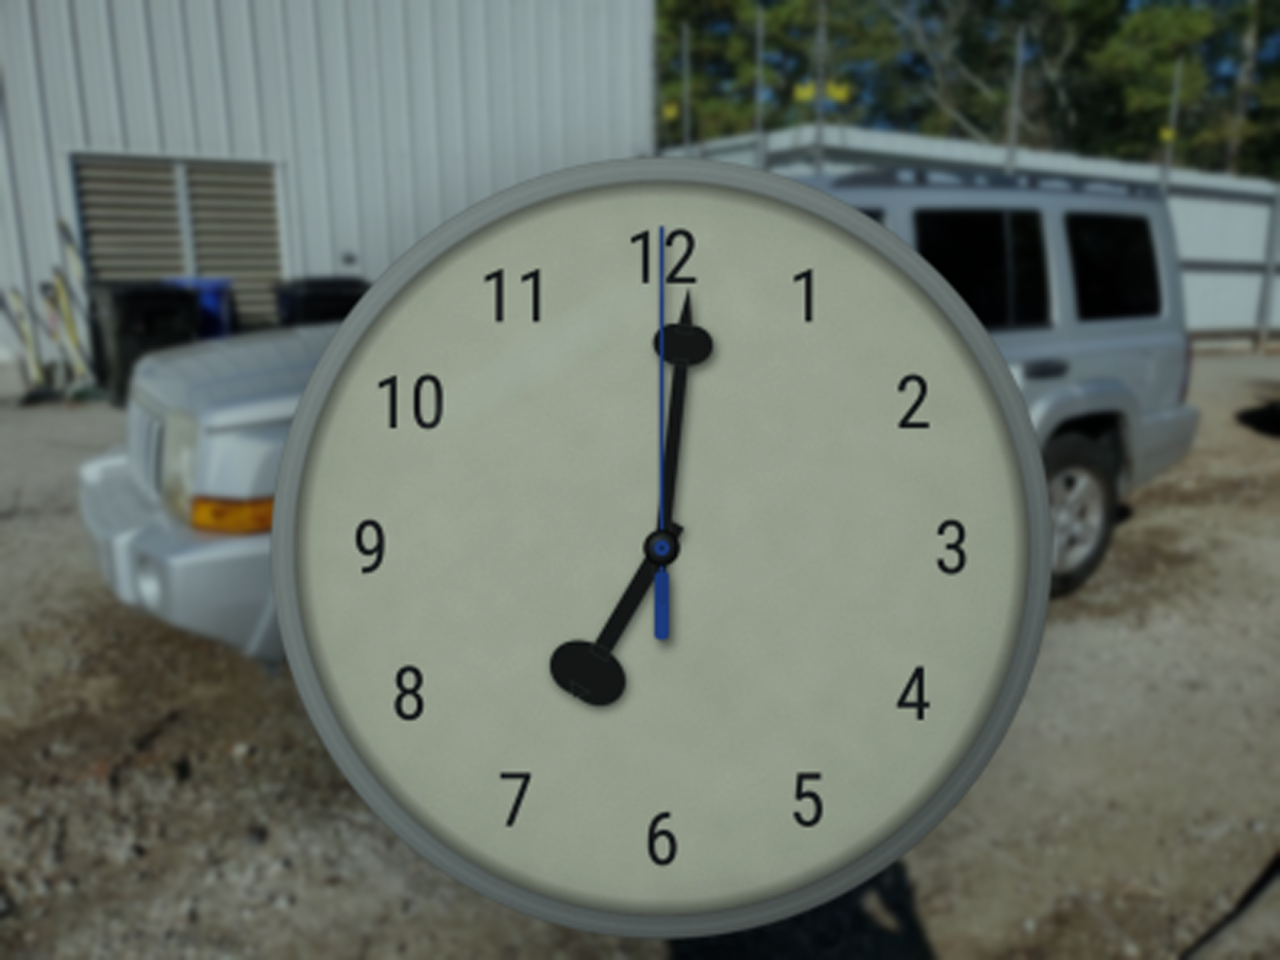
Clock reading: **7:01:00**
